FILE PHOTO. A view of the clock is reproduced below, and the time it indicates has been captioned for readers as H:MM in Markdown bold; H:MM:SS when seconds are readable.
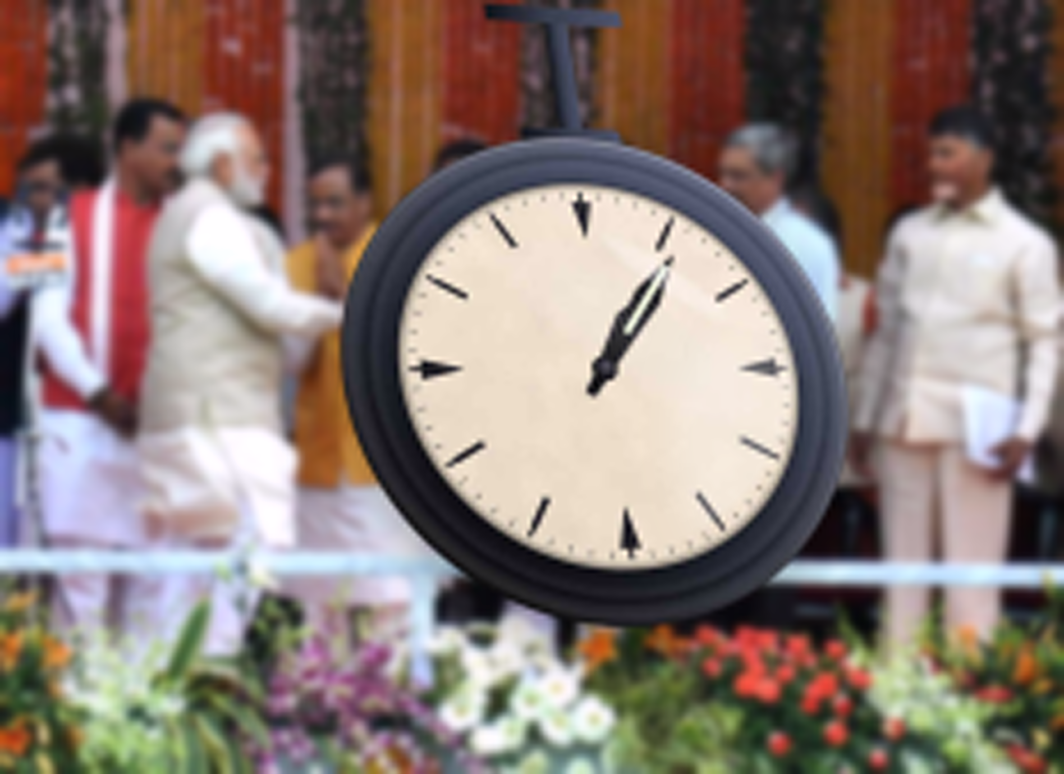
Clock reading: **1:06**
